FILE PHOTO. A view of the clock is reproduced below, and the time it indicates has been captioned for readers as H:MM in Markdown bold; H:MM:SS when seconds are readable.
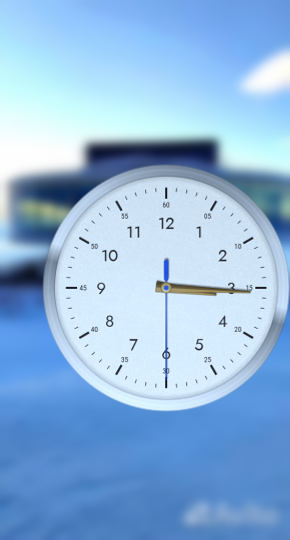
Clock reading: **3:15:30**
